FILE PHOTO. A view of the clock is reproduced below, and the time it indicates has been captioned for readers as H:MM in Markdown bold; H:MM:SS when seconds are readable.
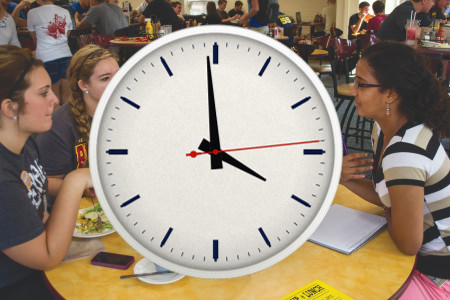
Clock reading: **3:59:14**
